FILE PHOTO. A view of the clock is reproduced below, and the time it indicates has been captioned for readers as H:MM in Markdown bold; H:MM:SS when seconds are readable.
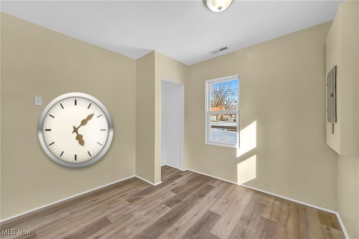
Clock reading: **5:08**
